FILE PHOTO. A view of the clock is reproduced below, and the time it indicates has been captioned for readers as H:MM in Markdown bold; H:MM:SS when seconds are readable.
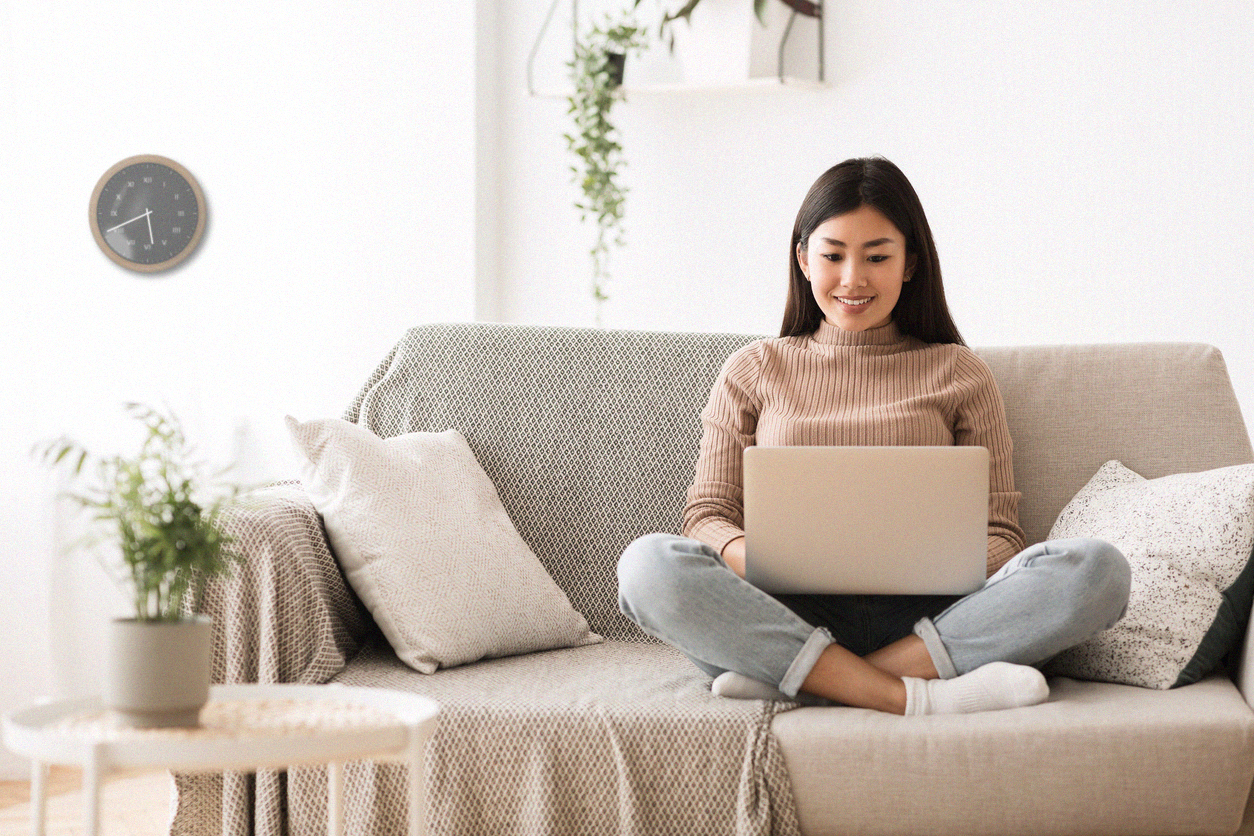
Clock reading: **5:41**
